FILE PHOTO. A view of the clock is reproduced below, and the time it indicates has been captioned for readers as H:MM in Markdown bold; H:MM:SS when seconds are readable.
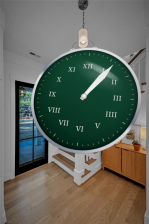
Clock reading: **1:06**
